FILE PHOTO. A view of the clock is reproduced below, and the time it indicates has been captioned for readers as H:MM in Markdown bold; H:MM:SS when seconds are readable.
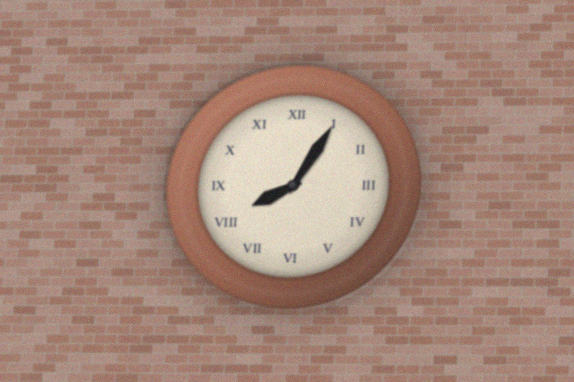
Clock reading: **8:05**
